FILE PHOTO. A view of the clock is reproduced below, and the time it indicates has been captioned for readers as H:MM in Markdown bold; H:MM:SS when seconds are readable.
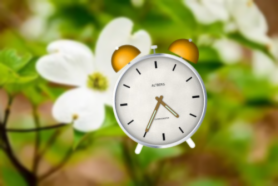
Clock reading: **4:35**
